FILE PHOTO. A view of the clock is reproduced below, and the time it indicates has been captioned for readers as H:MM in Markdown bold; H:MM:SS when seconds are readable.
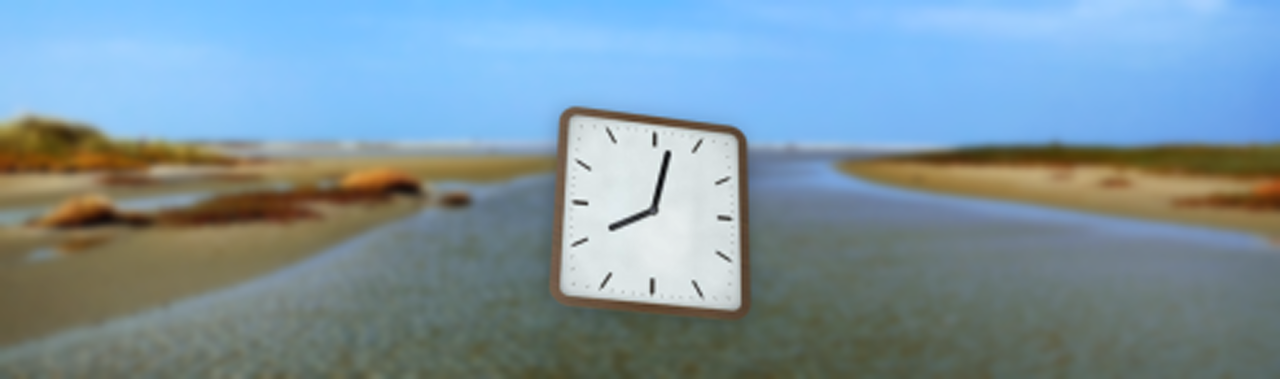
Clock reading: **8:02**
